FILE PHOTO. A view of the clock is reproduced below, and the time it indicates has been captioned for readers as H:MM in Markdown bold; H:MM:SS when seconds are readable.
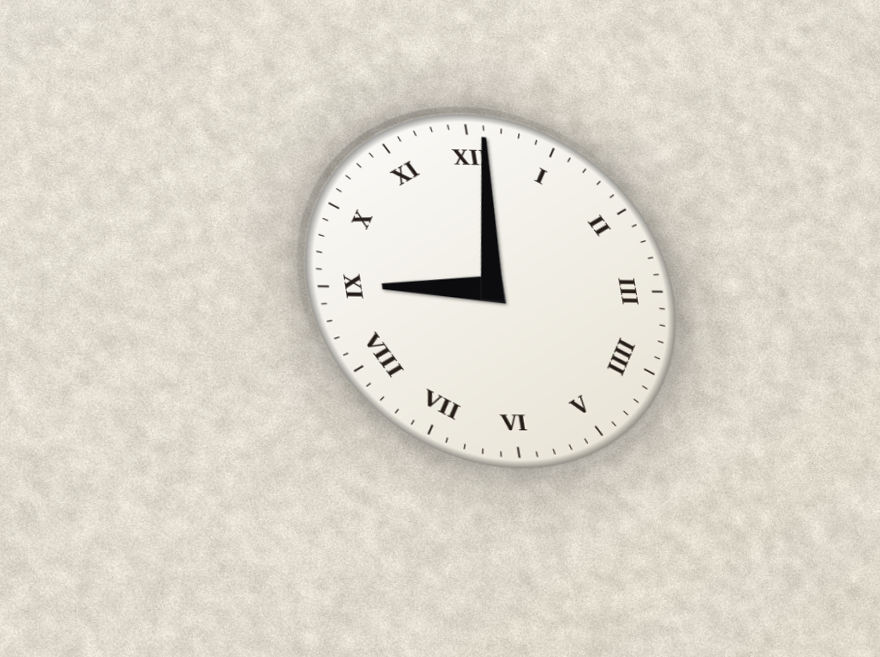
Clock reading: **9:01**
